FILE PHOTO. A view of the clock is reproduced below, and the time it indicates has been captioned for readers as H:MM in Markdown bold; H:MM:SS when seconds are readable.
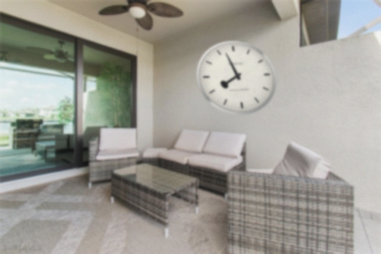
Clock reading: **7:57**
